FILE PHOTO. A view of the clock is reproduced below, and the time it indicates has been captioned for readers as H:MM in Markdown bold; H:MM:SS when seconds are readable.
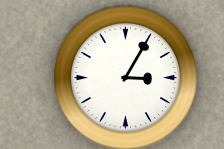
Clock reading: **3:05**
